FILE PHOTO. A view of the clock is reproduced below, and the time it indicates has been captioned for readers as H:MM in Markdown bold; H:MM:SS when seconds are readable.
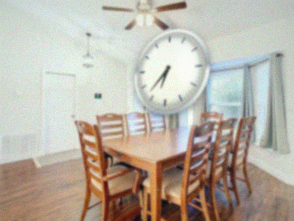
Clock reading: **6:37**
